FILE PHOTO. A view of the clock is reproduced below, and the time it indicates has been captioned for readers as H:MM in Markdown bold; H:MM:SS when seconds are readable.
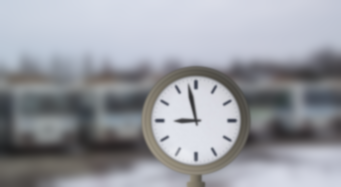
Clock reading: **8:58**
